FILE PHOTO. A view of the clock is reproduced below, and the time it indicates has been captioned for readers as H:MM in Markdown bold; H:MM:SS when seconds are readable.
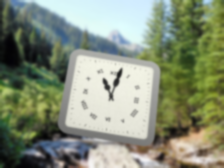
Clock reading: **11:02**
